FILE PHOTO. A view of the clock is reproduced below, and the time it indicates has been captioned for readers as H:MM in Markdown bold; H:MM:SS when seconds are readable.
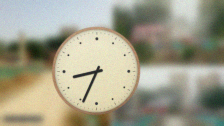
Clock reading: **8:34**
